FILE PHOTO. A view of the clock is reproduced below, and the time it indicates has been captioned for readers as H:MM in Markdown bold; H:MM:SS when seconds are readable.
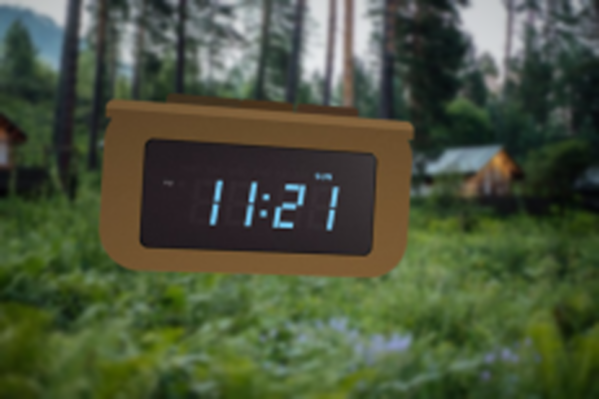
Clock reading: **11:21**
